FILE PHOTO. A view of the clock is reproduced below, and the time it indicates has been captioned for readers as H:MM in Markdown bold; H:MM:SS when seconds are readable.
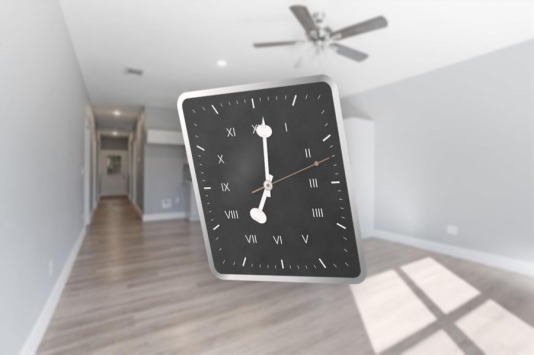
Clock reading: **7:01:12**
